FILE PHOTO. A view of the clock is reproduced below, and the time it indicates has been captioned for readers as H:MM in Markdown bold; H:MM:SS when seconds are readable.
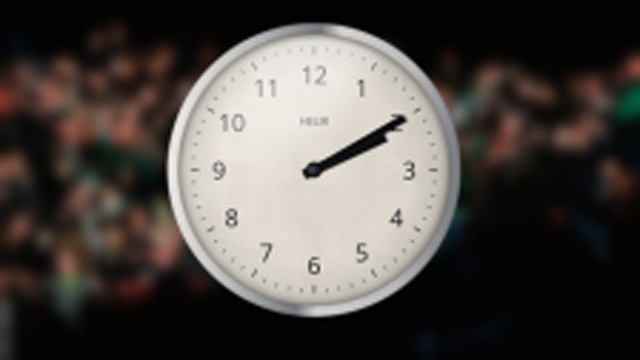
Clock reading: **2:10**
